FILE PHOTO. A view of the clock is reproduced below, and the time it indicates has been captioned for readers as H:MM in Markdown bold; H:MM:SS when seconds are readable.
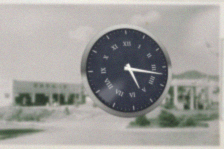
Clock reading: **5:17**
